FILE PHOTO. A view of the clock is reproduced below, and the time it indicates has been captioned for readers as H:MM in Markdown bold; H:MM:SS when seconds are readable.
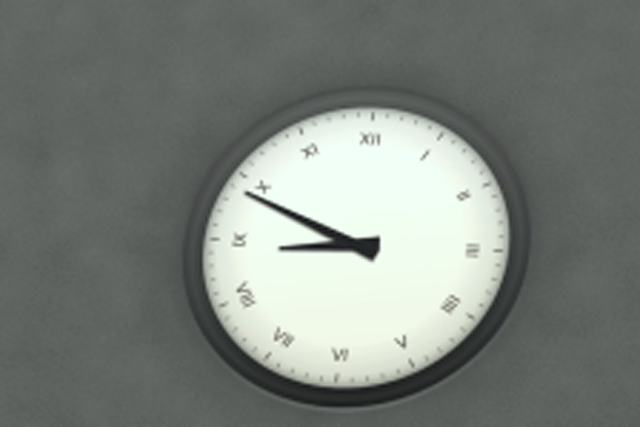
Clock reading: **8:49**
